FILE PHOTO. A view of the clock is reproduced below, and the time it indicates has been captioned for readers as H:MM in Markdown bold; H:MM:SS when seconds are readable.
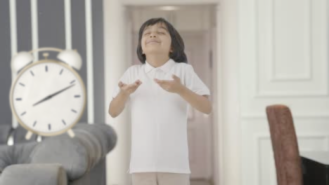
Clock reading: **8:11**
